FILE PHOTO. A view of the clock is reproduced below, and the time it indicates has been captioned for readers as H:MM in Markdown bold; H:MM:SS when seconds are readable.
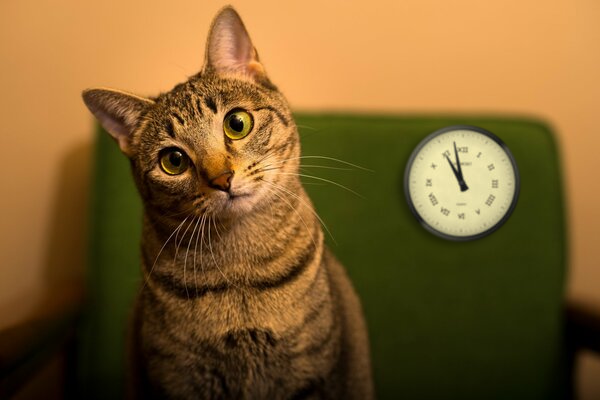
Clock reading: **10:58**
